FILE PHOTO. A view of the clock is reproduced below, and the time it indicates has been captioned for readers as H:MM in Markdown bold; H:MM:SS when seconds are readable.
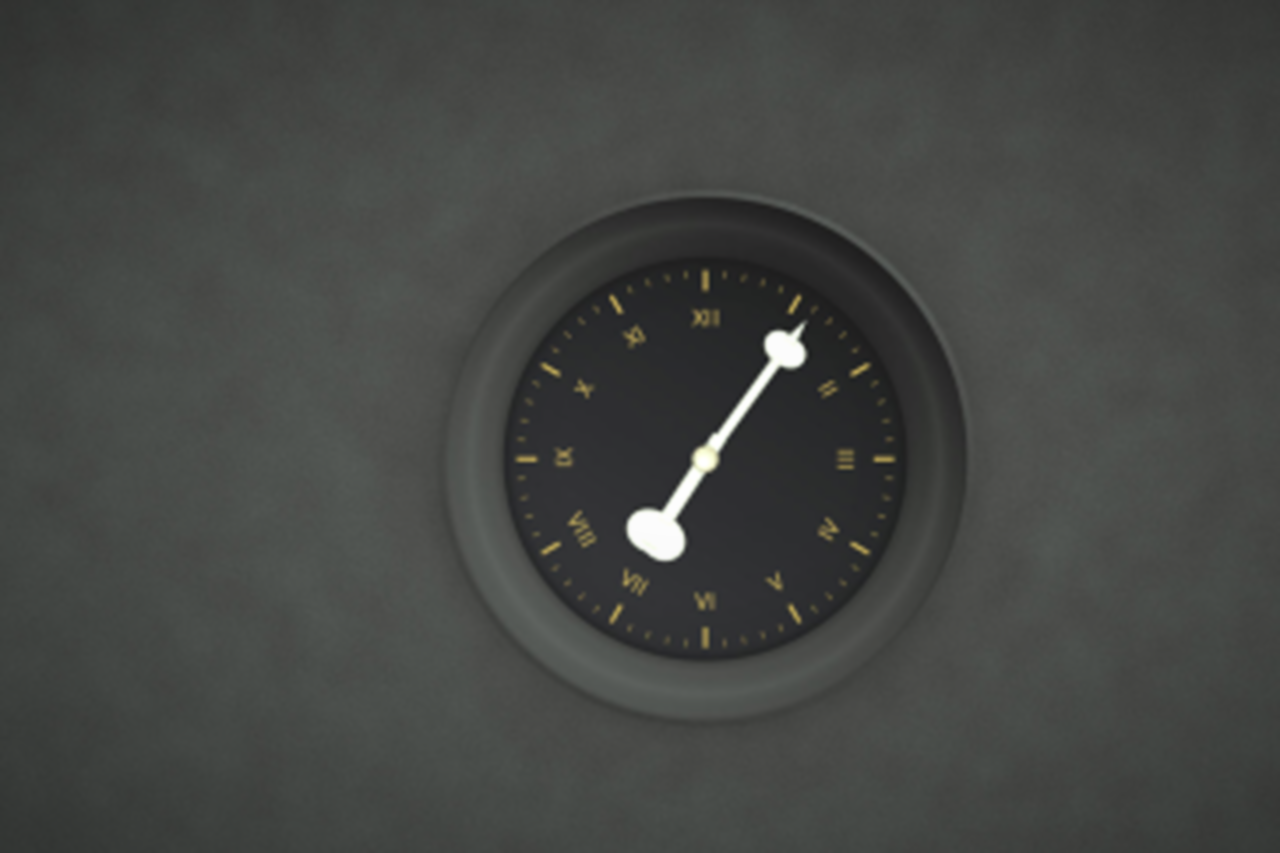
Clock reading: **7:06**
